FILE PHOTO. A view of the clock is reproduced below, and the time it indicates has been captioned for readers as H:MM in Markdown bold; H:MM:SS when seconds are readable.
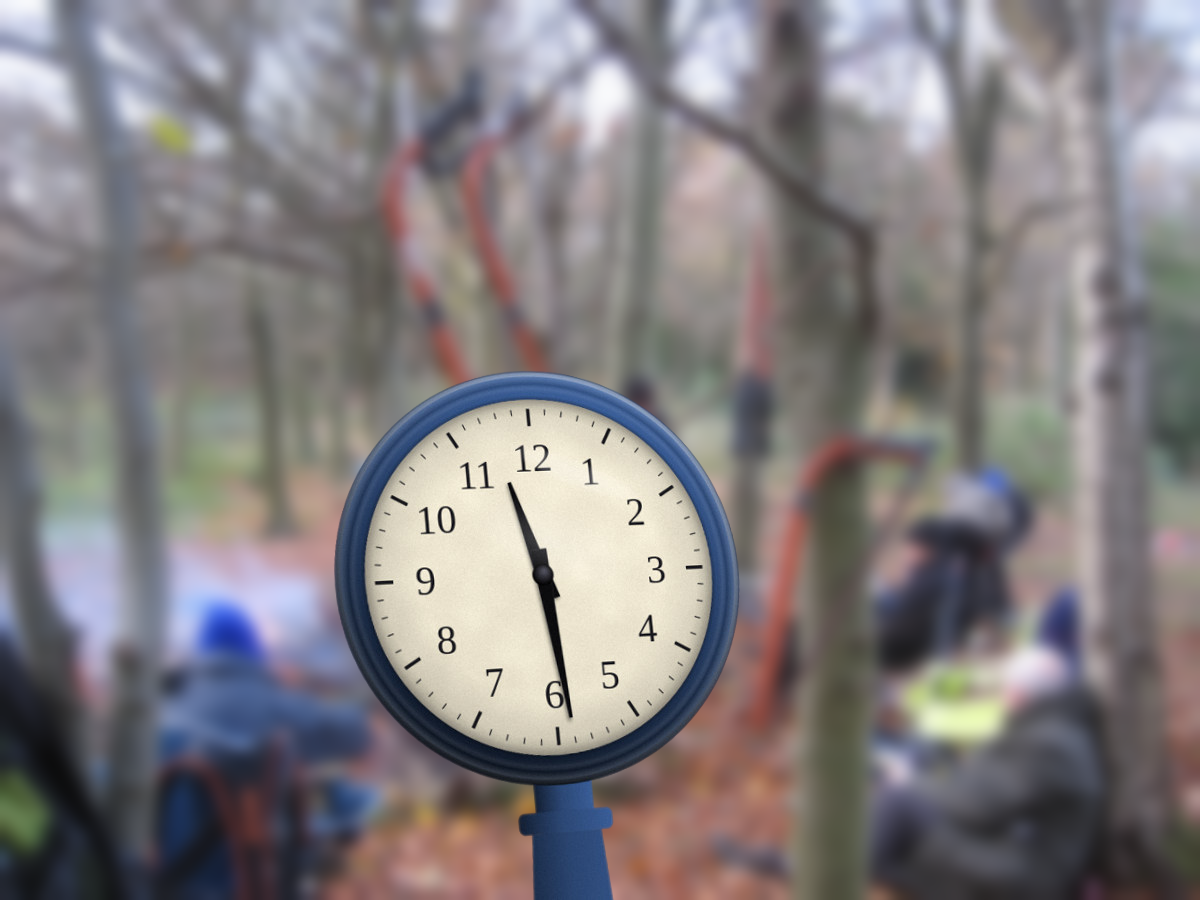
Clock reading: **11:29**
